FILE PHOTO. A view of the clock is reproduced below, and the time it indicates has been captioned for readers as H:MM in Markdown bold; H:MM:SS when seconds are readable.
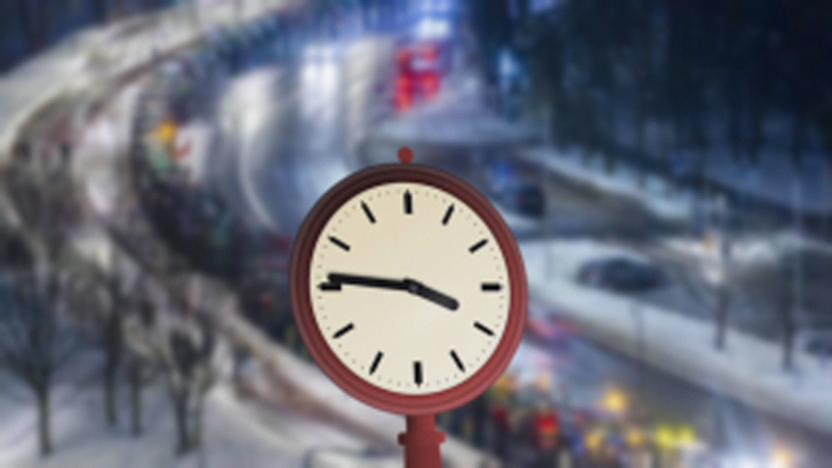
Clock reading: **3:46**
